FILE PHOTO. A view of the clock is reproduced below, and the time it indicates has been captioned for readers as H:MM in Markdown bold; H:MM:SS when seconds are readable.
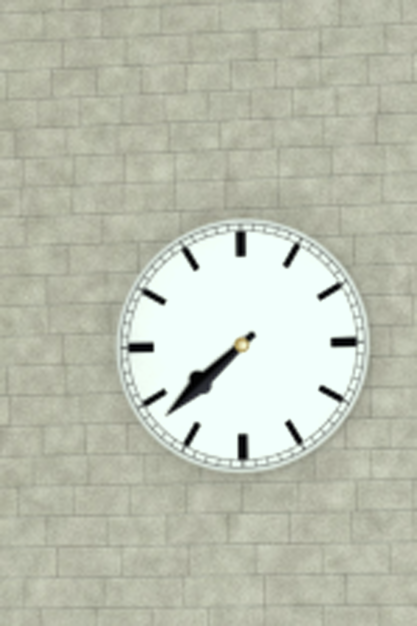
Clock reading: **7:38**
